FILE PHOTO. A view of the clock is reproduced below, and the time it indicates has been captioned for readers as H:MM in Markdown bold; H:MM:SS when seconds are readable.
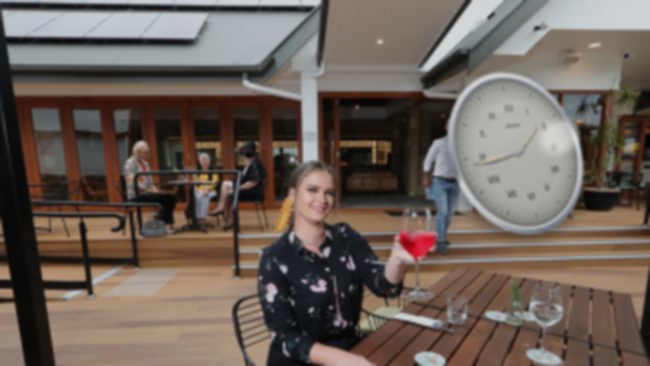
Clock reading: **1:44**
